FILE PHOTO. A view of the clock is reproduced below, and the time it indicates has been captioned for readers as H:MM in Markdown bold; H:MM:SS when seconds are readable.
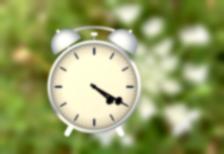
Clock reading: **4:20**
